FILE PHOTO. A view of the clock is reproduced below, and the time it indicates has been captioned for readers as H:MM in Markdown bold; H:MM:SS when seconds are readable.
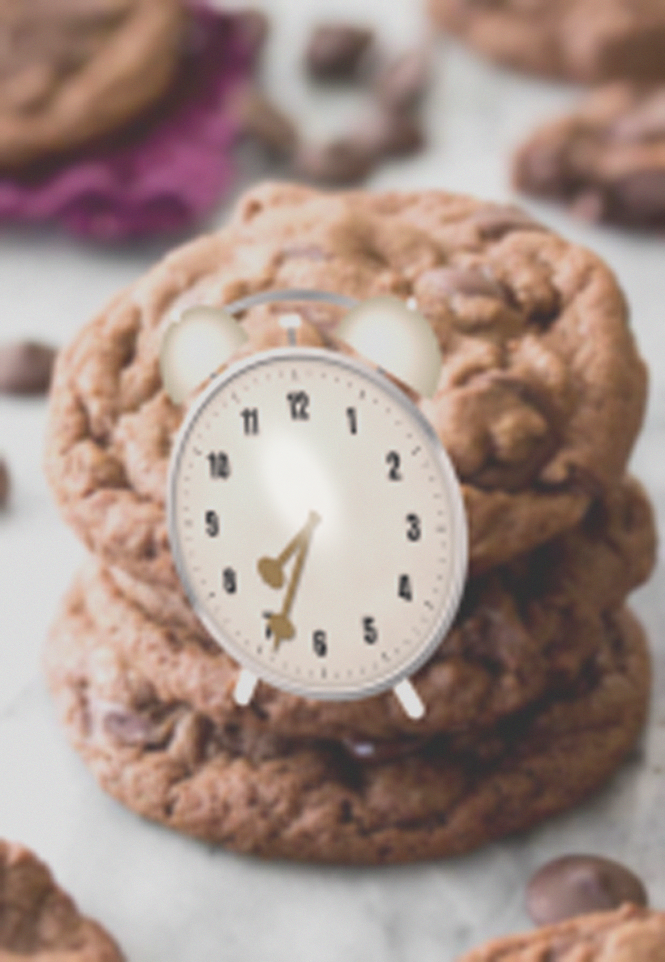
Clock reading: **7:34**
